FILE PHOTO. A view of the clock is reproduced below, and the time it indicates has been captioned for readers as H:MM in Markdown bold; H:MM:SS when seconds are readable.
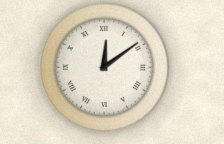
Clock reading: **12:09**
